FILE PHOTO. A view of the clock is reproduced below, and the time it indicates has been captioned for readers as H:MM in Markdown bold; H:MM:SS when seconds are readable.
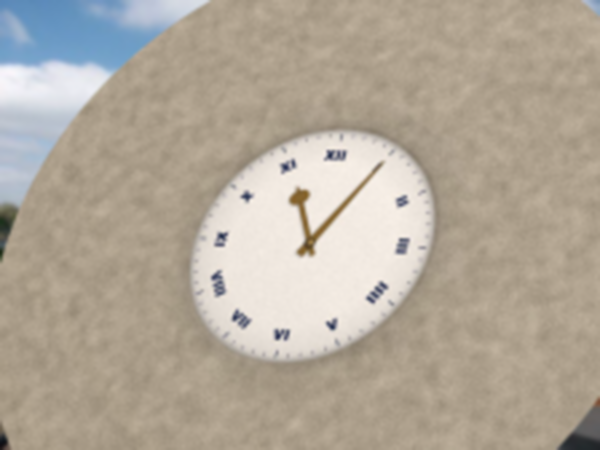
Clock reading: **11:05**
